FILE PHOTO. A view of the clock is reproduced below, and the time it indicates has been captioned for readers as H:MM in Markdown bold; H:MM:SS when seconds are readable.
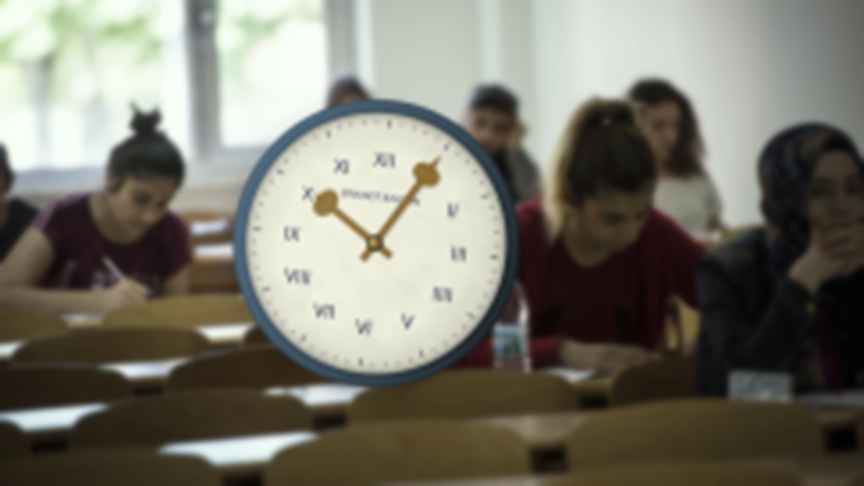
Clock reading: **10:05**
